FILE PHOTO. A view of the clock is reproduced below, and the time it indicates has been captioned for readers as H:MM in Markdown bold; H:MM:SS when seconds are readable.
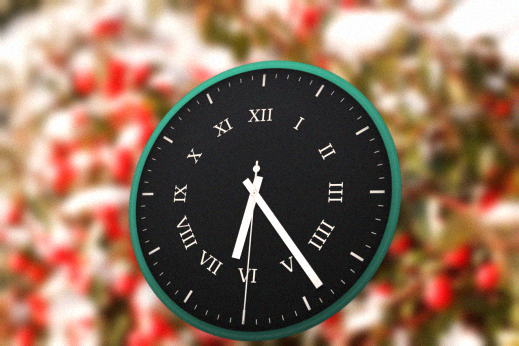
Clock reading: **6:23:30**
